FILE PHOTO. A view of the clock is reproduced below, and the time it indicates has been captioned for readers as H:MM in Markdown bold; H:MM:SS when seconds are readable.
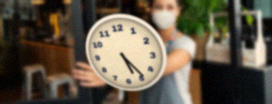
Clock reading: **5:24**
